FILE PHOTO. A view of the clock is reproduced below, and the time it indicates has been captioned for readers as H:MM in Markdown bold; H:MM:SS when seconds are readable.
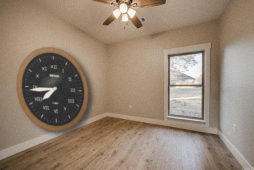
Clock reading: **7:44**
